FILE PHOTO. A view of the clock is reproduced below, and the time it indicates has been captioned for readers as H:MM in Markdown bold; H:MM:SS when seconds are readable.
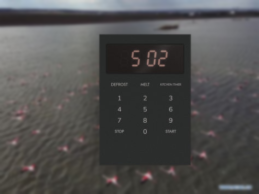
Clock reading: **5:02**
